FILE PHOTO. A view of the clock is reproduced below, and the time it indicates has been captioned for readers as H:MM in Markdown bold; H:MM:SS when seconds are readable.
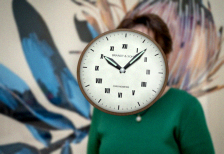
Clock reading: **10:07**
